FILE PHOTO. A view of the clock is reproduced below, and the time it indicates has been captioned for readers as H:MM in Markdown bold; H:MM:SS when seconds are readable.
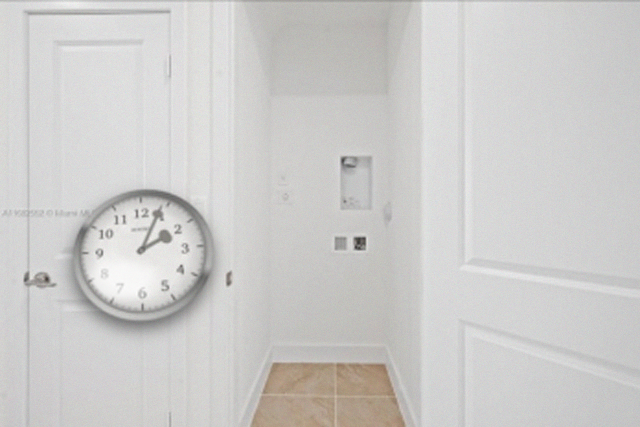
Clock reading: **2:04**
